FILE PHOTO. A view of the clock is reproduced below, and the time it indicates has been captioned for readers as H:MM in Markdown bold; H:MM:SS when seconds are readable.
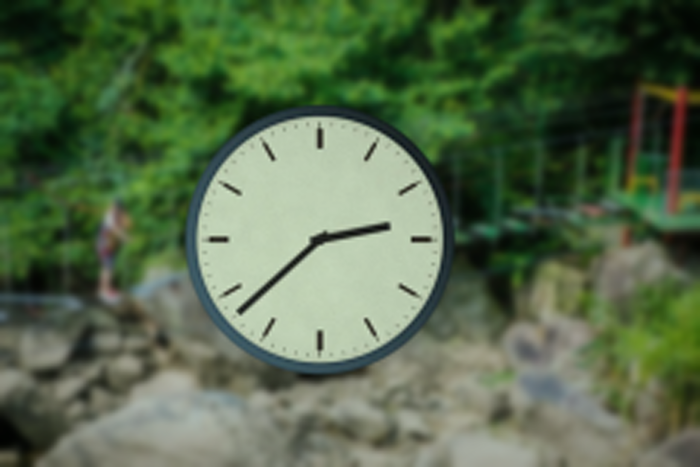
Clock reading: **2:38**
